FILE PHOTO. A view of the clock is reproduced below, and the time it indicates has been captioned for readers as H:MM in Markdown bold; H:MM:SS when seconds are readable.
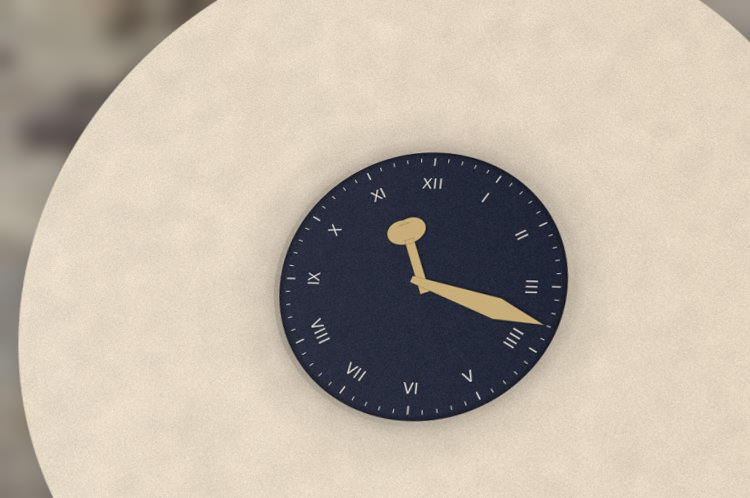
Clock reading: **11:18**
